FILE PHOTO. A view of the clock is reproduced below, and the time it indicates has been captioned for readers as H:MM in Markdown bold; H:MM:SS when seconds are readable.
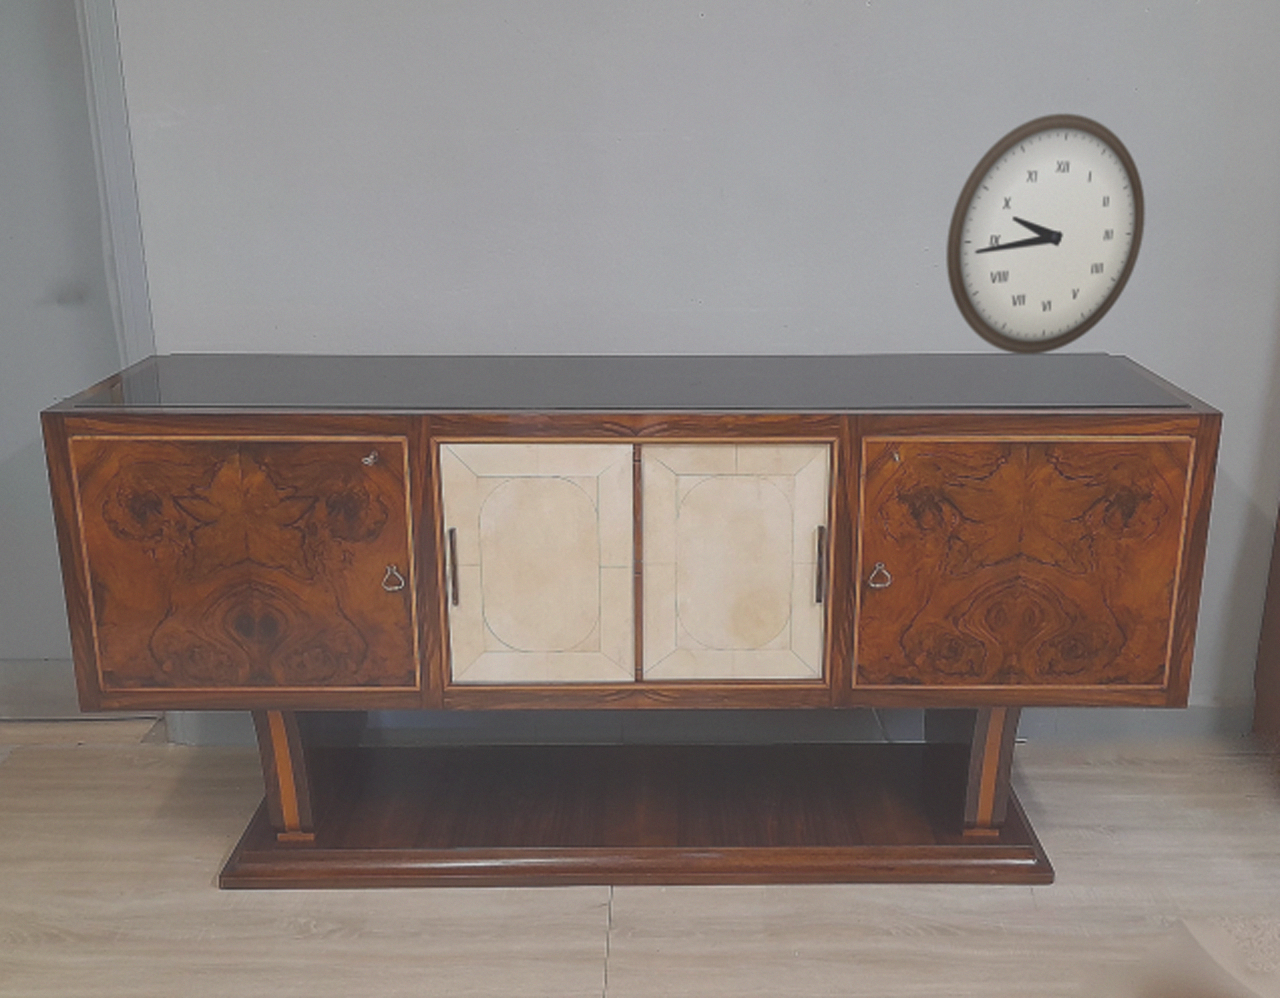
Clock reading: **9:44**
